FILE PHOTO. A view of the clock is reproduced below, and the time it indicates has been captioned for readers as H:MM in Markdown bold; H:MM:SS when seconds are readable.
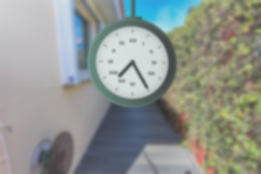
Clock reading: **7:25**
